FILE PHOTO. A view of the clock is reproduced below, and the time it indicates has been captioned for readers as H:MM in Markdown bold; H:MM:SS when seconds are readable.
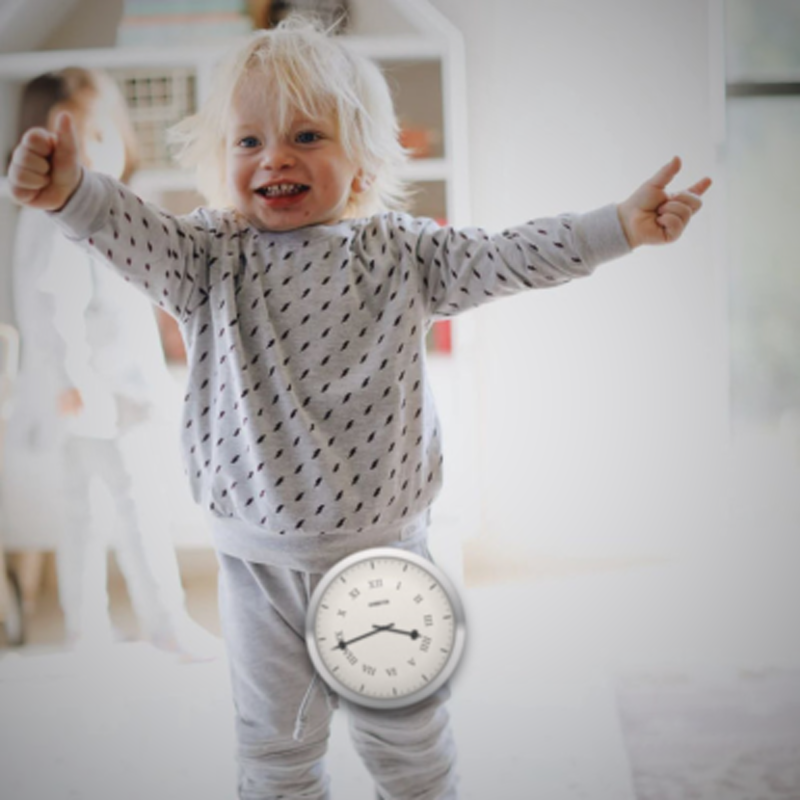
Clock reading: **3:43**
